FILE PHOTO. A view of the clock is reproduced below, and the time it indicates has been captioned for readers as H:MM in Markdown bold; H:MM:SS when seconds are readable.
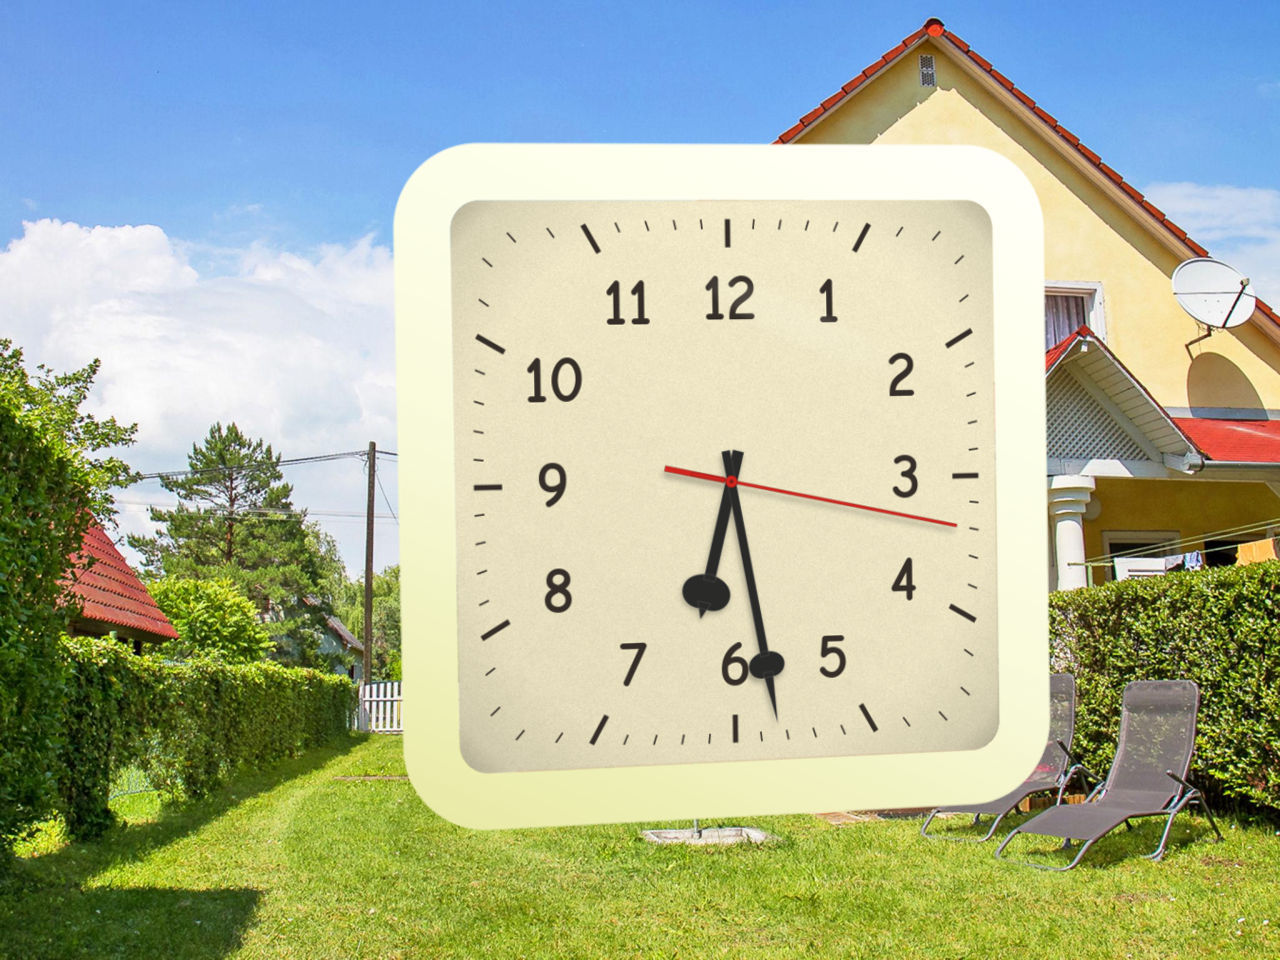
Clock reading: **6:28:17**
